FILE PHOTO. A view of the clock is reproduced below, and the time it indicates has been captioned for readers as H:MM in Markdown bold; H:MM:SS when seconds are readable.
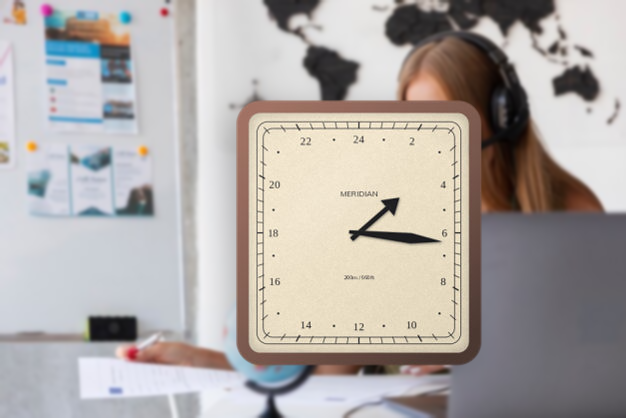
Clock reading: **3:16**
